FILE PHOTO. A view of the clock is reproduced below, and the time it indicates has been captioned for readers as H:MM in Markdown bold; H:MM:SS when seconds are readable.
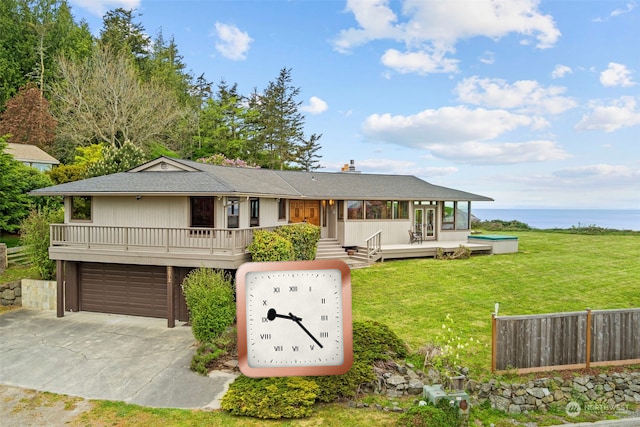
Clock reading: **9:23**
